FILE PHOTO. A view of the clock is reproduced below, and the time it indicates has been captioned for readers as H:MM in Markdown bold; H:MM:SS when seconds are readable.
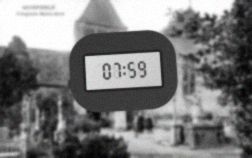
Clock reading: **7:59**
